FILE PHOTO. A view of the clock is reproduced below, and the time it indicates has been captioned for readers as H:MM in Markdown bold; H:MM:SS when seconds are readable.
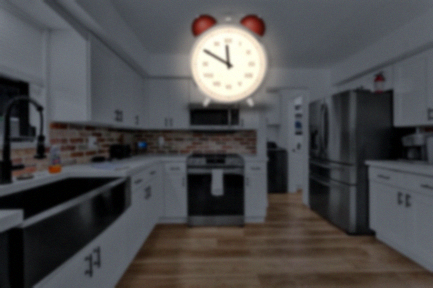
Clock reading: **11:50**
